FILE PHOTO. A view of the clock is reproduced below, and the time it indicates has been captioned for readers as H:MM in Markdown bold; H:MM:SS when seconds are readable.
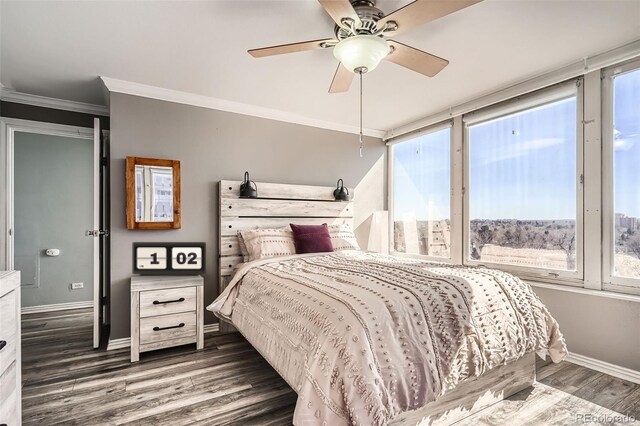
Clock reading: **1:02**
